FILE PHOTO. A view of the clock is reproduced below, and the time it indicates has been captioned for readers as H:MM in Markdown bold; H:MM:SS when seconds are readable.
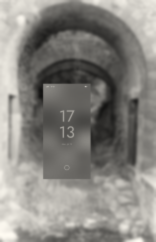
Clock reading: **17:13**
